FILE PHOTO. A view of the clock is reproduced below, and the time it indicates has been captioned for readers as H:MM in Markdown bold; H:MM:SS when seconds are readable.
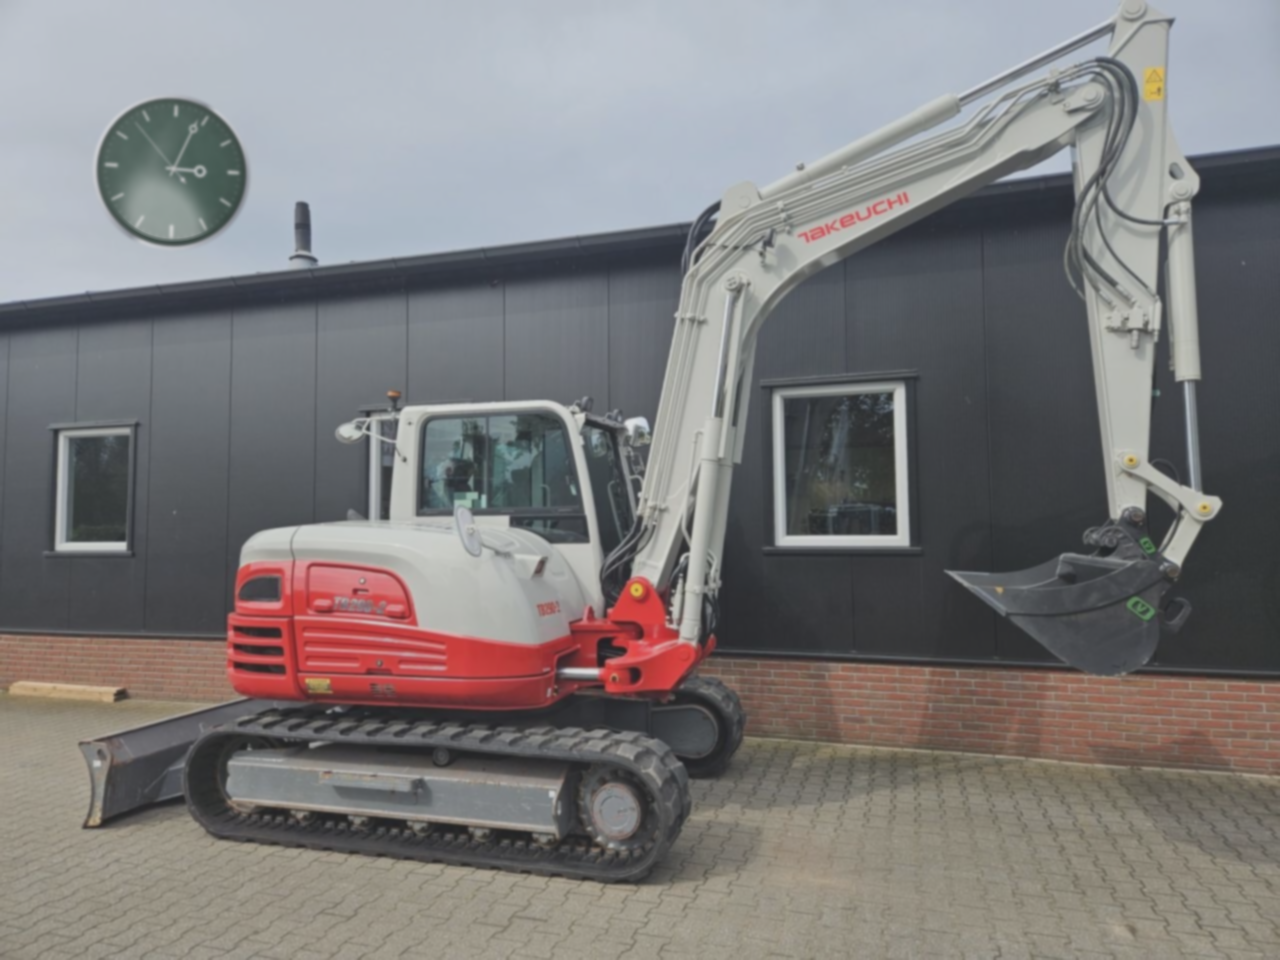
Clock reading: **3:03:53**
